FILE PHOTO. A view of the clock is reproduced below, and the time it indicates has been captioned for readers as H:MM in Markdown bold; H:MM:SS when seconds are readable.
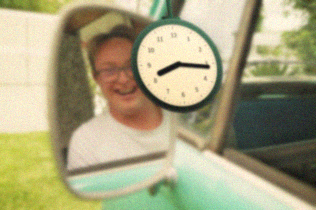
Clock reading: **8:16**
